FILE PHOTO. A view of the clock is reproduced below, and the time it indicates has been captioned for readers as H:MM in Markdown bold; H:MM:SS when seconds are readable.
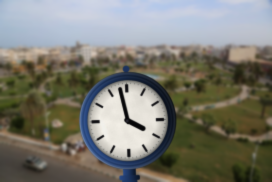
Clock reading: **3:58**
